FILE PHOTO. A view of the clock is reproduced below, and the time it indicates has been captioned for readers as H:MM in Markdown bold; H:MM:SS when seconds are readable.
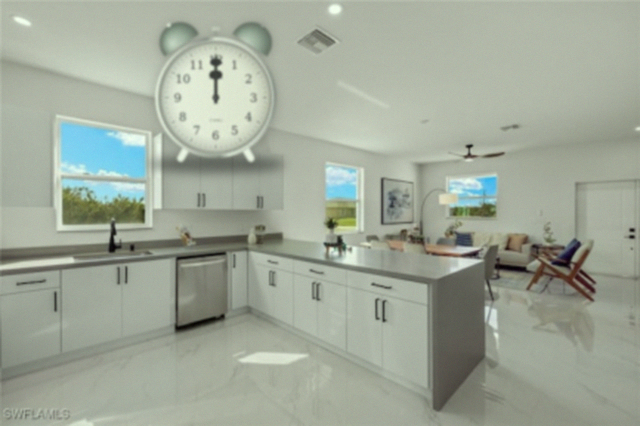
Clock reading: **12:00**
